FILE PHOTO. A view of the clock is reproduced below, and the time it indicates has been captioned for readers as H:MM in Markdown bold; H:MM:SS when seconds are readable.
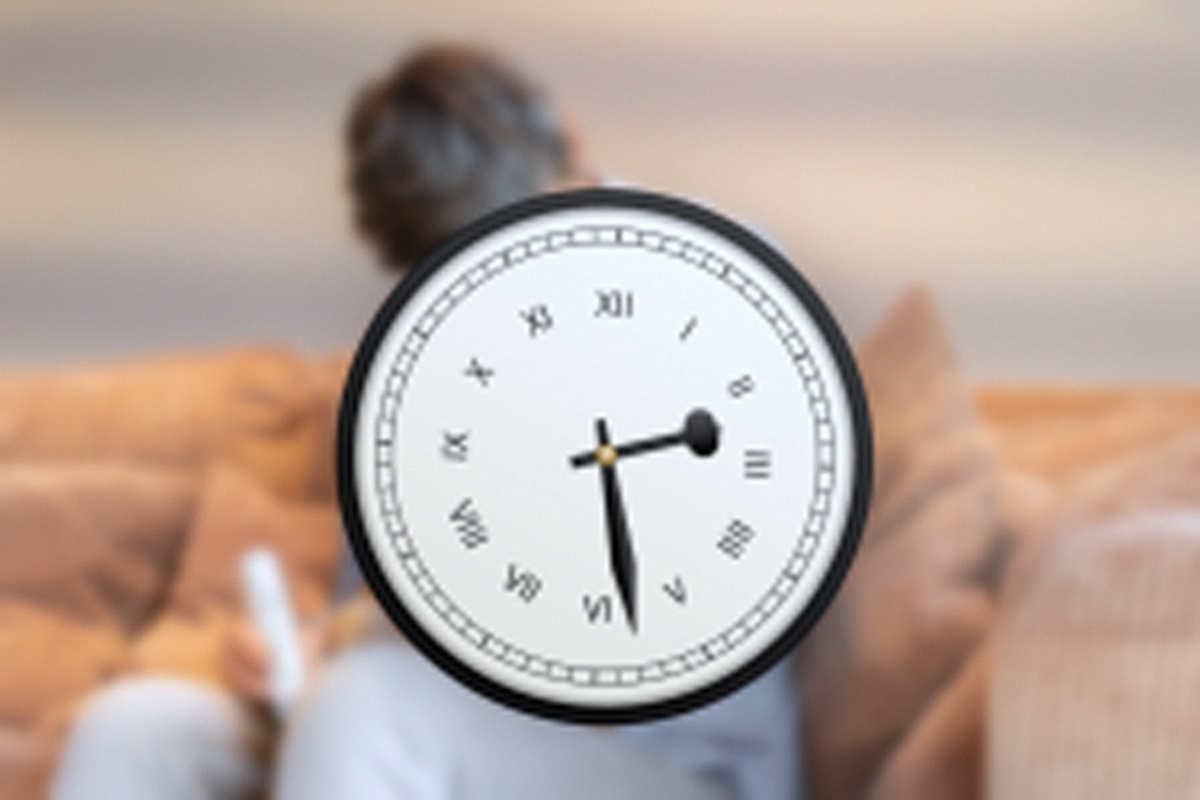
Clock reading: **2:28**
